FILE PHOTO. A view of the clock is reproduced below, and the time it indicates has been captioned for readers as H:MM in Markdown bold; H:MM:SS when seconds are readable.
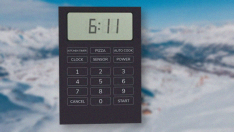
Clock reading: **6:11**
